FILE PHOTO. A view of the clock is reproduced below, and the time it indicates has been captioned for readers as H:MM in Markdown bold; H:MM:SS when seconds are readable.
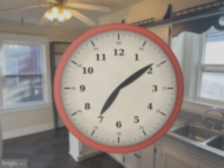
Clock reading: **7:09**
